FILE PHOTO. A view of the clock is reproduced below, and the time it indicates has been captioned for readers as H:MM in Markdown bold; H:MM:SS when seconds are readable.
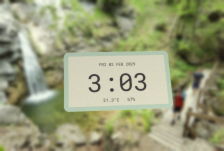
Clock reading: **3:03**
